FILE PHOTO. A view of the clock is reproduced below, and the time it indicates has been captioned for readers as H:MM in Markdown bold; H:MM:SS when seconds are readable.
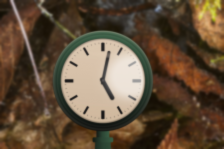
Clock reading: **5:02**
